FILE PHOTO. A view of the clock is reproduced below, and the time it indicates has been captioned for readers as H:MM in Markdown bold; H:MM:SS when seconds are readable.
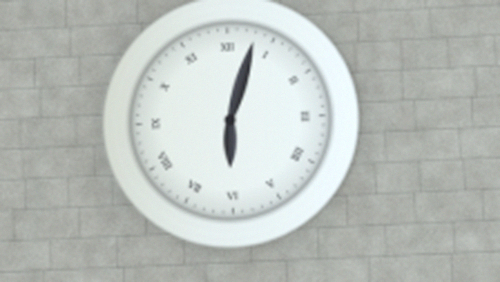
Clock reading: **6:03**
